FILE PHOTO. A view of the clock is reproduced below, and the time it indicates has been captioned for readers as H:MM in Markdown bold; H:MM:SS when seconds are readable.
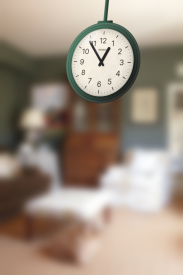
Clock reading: **12:54**
